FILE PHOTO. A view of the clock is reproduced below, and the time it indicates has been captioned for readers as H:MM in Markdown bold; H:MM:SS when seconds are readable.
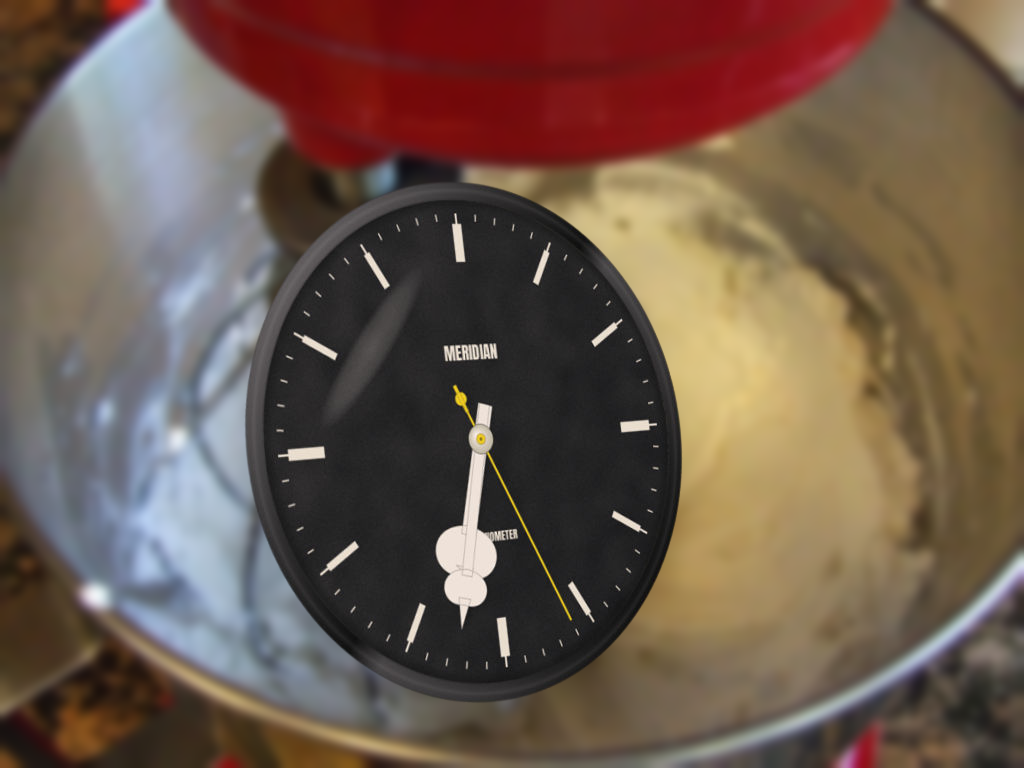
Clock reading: **6:32:26**
